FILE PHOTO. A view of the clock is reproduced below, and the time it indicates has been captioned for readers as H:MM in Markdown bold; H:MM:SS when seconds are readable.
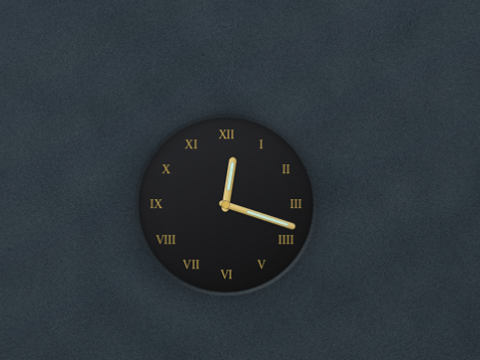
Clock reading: **12:18**
